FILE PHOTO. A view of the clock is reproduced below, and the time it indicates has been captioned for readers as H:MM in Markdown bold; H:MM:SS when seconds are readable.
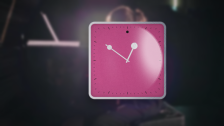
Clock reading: **12:51**
